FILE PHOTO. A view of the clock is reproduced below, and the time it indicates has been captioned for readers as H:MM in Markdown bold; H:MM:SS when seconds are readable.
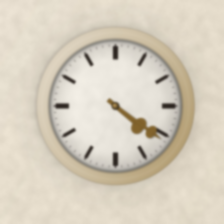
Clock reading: **4:21**
